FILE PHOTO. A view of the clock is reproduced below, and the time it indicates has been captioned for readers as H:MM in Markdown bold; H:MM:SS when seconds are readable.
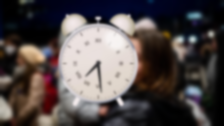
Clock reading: **7:29**
